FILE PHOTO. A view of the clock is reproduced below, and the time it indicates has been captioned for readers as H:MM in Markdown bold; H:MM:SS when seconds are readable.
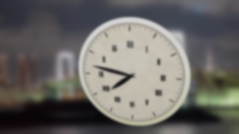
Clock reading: **7:47**
